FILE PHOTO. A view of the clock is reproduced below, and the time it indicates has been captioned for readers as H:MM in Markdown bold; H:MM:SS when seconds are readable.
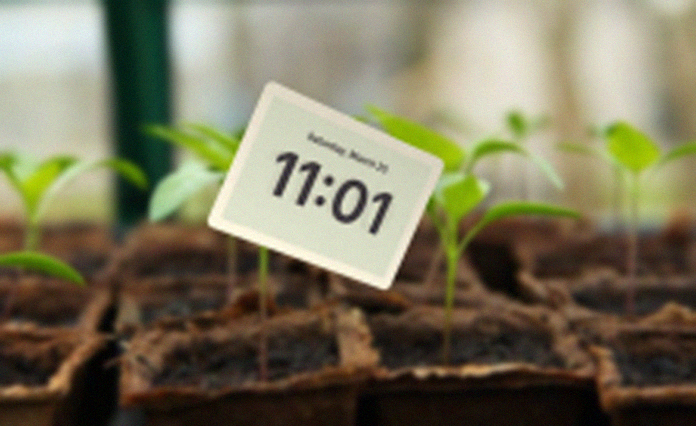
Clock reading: **11:01**
